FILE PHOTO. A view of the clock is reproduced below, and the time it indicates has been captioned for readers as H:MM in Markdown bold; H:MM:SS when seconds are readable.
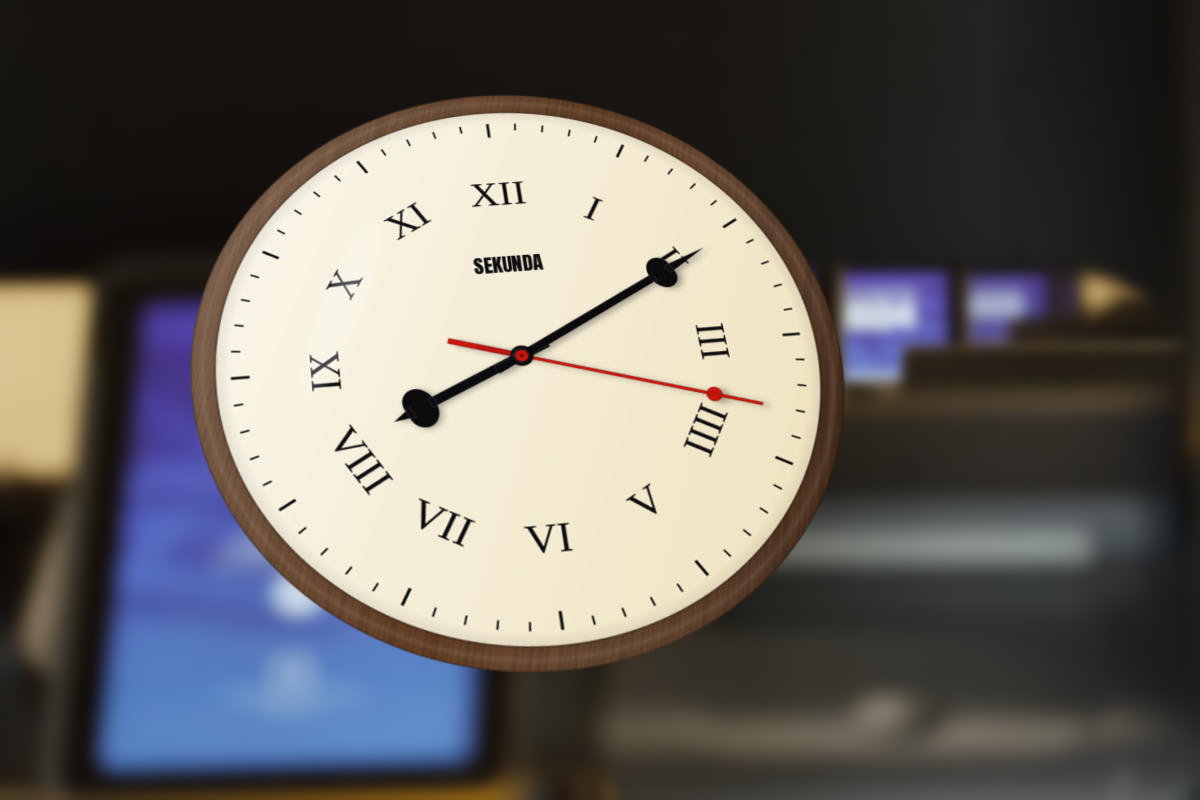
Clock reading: **8:10:18**
